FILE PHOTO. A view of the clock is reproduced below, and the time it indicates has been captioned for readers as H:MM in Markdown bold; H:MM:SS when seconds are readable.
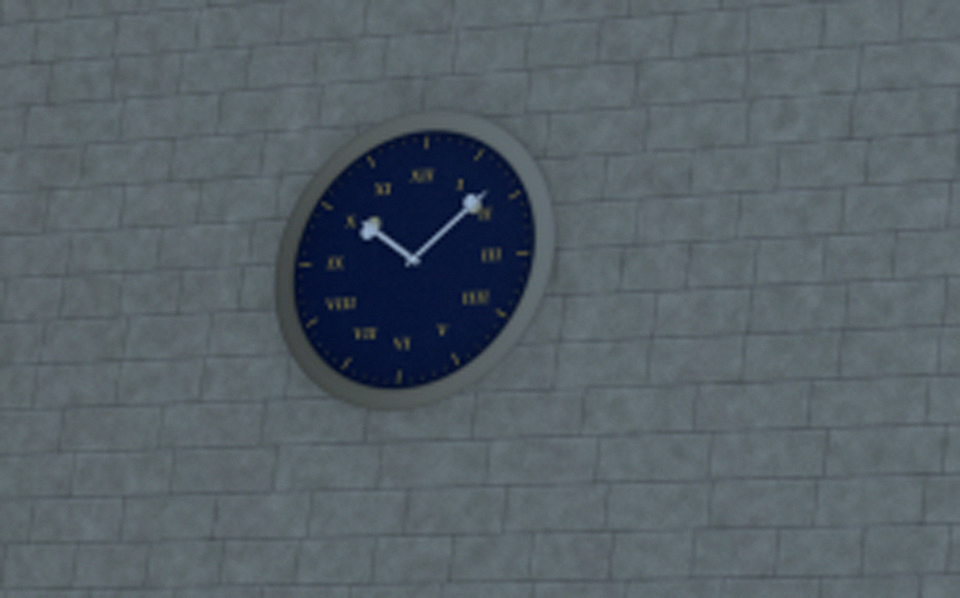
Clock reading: **10:08**
